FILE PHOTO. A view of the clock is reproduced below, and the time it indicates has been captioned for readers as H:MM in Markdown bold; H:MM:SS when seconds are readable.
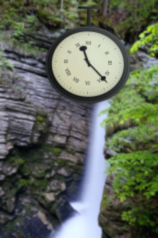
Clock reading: **11:23**
